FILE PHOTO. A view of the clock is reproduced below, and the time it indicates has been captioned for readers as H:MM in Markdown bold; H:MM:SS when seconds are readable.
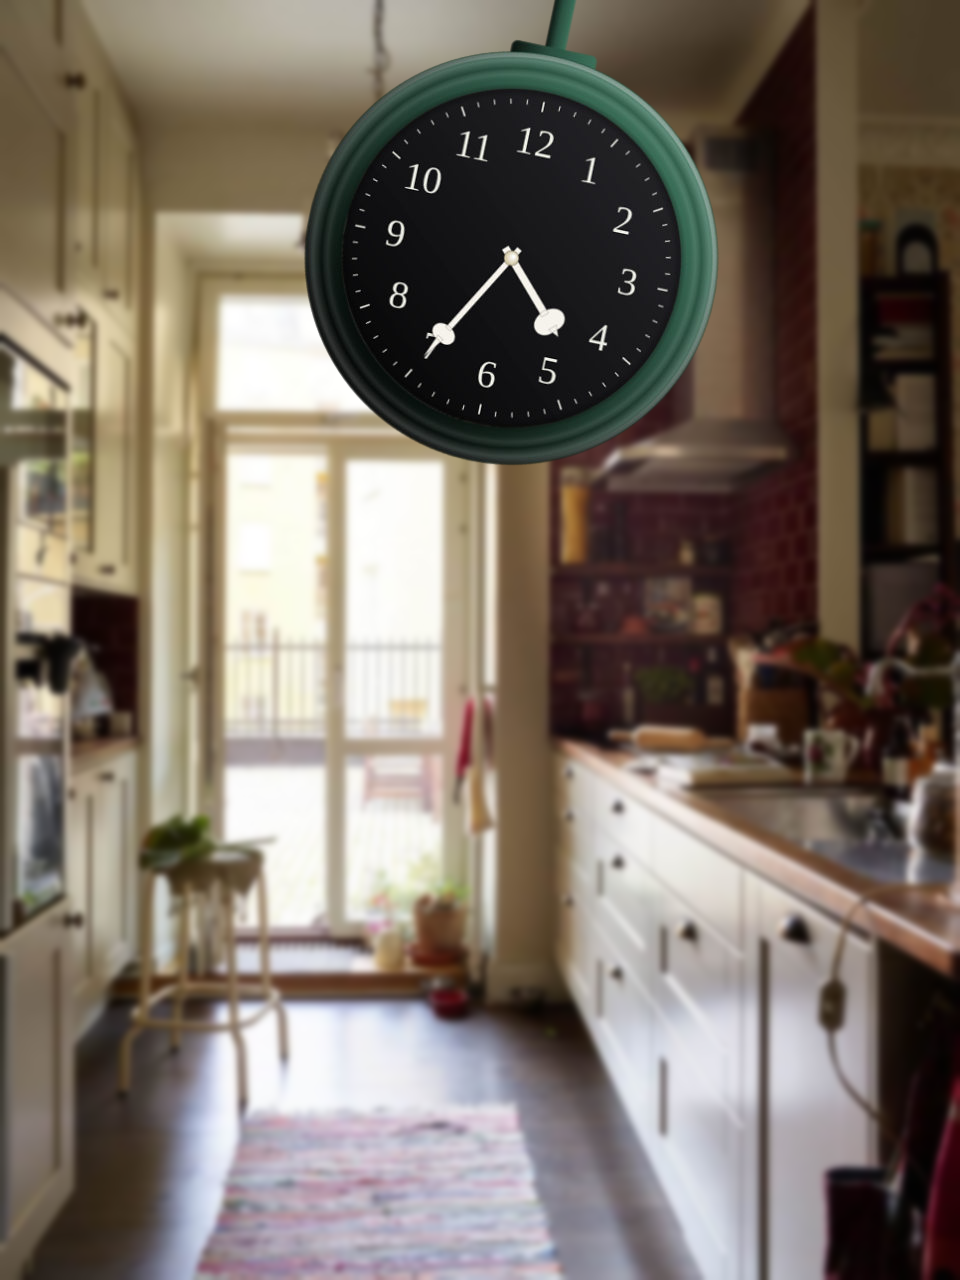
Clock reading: **4:35**
